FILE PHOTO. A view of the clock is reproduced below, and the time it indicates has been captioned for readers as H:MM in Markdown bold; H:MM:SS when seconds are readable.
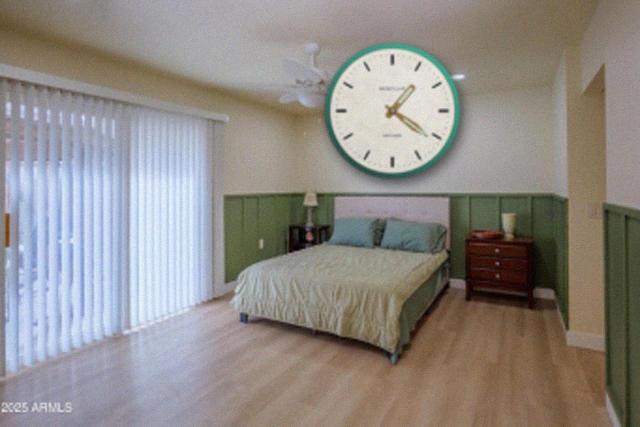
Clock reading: **1:21**
